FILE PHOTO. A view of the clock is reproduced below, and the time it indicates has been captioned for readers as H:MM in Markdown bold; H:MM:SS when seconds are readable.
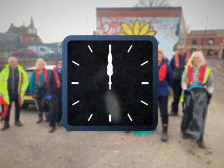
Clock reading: **12:00**
